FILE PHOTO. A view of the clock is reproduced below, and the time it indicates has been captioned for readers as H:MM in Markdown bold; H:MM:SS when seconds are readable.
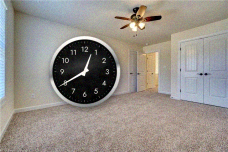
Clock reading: **12:40**
